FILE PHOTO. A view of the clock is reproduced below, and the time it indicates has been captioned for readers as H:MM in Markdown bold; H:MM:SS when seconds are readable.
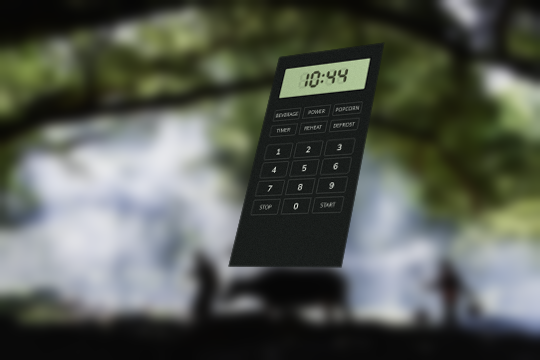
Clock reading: **10:44**
